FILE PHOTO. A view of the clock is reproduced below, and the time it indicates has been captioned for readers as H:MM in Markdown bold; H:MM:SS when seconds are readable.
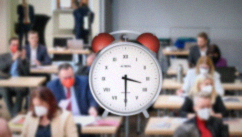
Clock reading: **3:30**
